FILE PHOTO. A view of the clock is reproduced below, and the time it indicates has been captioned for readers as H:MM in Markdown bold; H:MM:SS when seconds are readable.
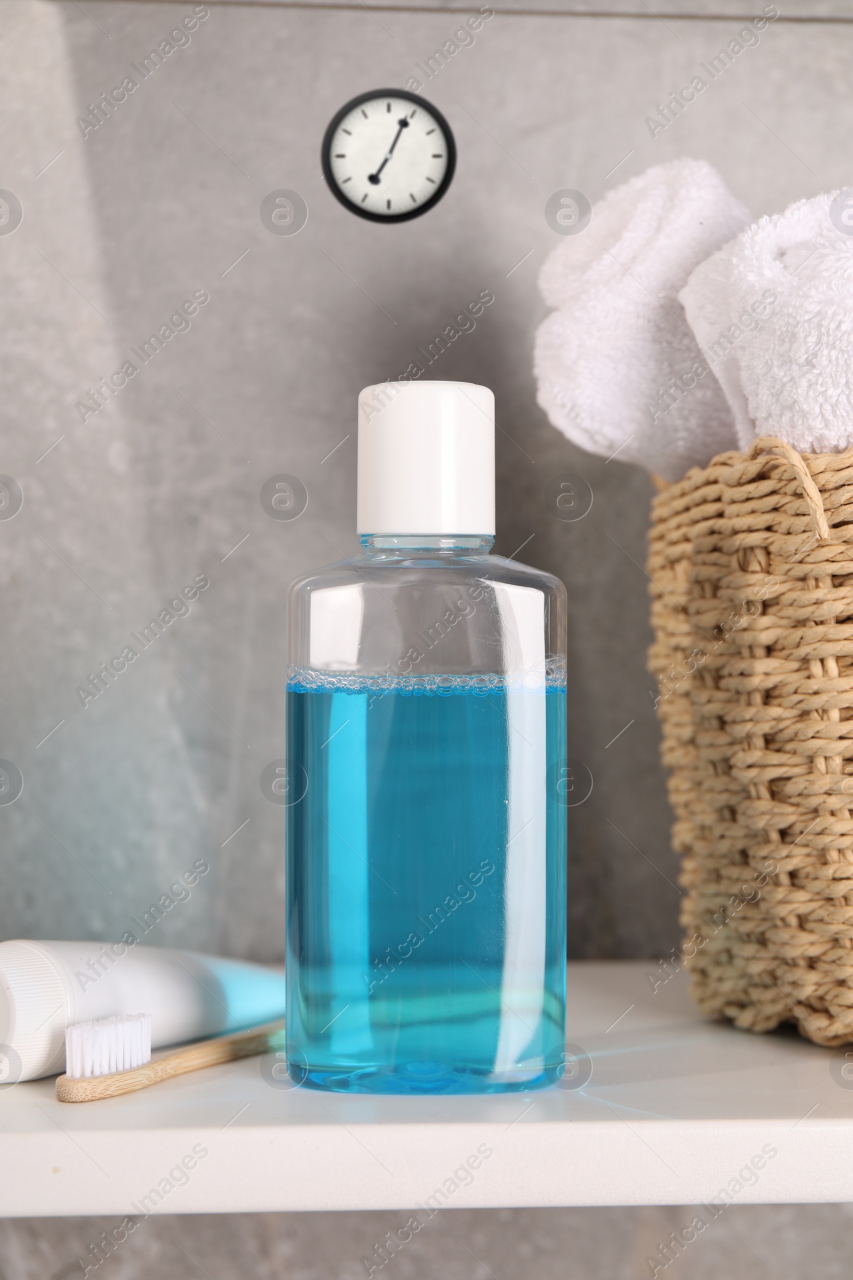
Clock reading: **7:04**
